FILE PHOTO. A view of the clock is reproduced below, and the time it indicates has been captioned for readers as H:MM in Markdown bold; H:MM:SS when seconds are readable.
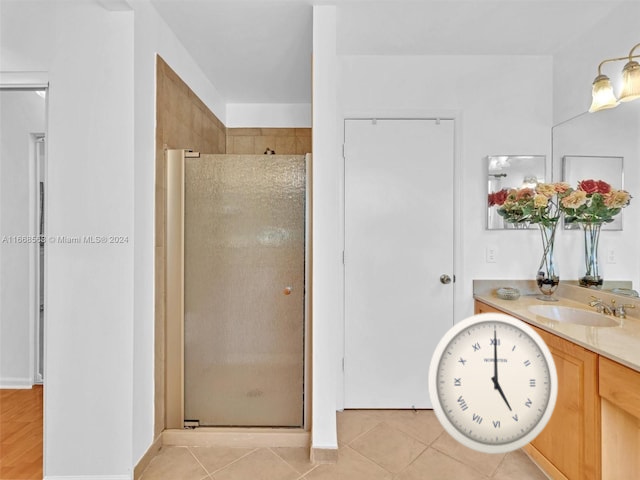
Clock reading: **5:00**
